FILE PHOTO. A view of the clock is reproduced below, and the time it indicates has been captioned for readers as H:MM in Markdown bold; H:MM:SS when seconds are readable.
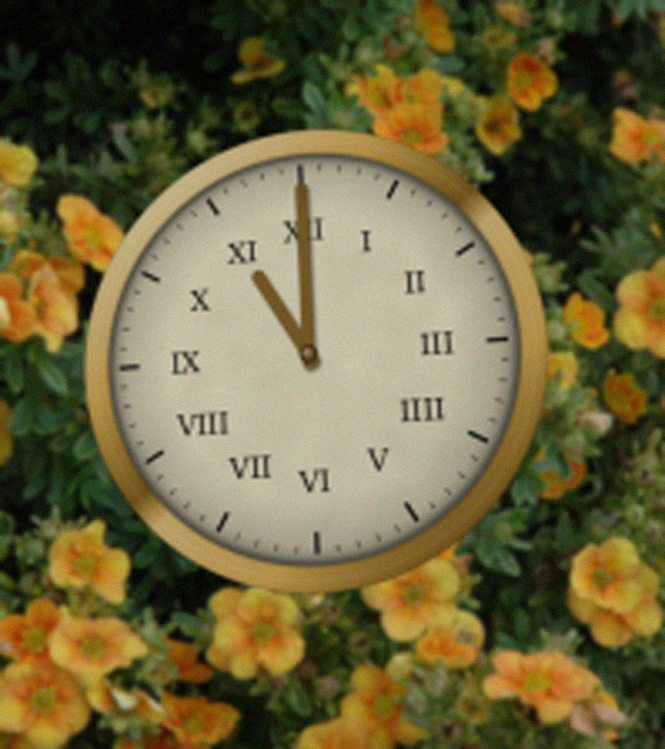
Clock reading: **11:00**
